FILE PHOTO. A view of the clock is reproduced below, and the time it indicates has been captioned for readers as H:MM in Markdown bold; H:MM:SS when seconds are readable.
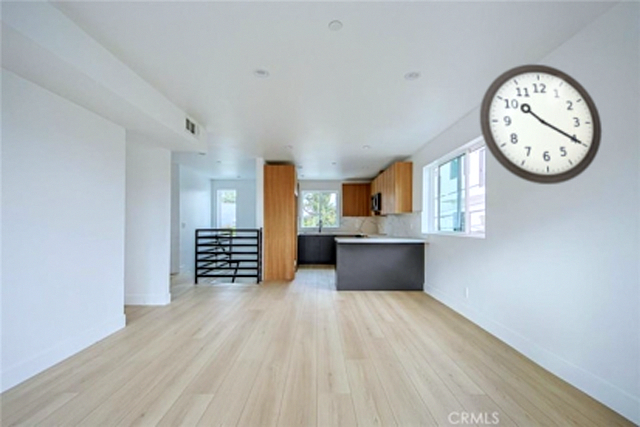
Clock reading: **10:20**
